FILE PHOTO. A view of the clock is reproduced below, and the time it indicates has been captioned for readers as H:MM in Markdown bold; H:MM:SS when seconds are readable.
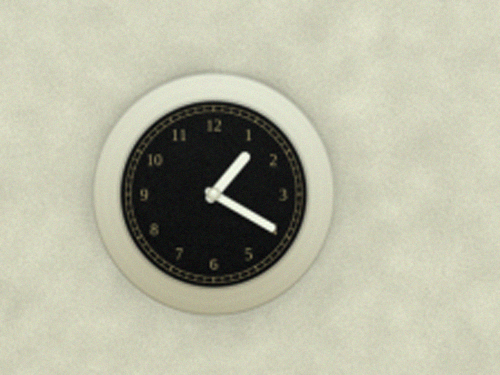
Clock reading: **1:20**
